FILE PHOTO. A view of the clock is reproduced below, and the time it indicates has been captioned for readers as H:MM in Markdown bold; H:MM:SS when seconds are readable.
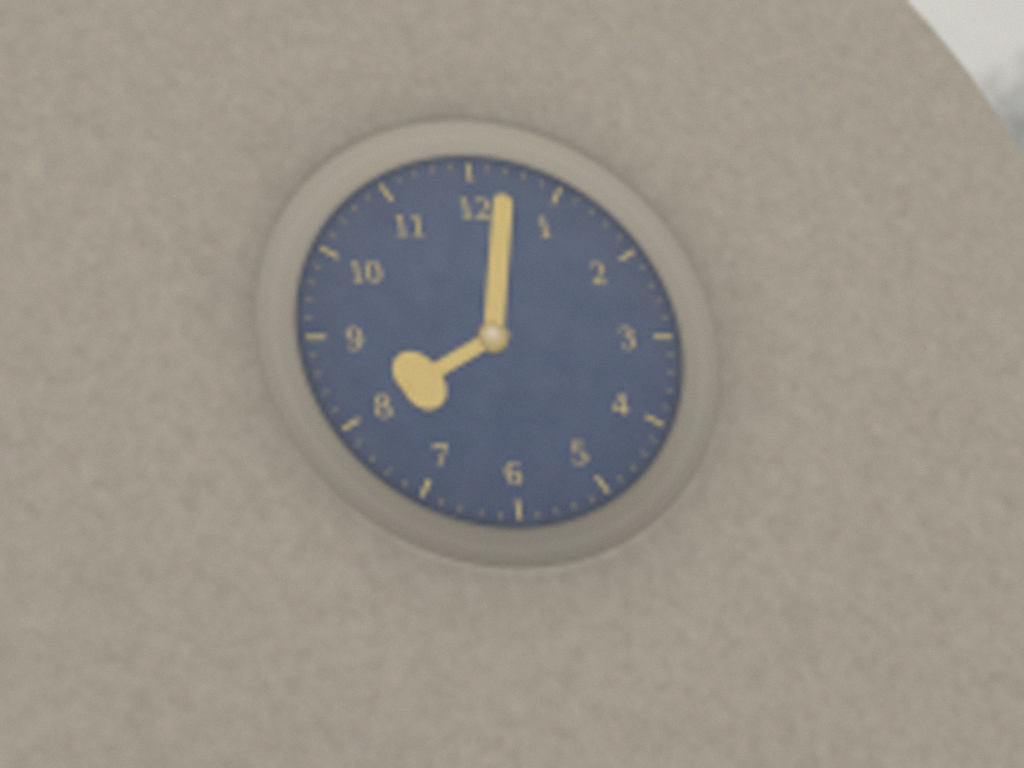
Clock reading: **8:02**
